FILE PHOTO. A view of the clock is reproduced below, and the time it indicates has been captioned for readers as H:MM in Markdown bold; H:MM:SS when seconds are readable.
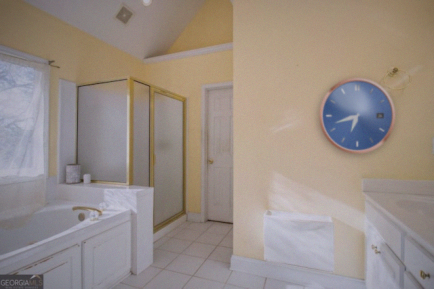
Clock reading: **6:42**
